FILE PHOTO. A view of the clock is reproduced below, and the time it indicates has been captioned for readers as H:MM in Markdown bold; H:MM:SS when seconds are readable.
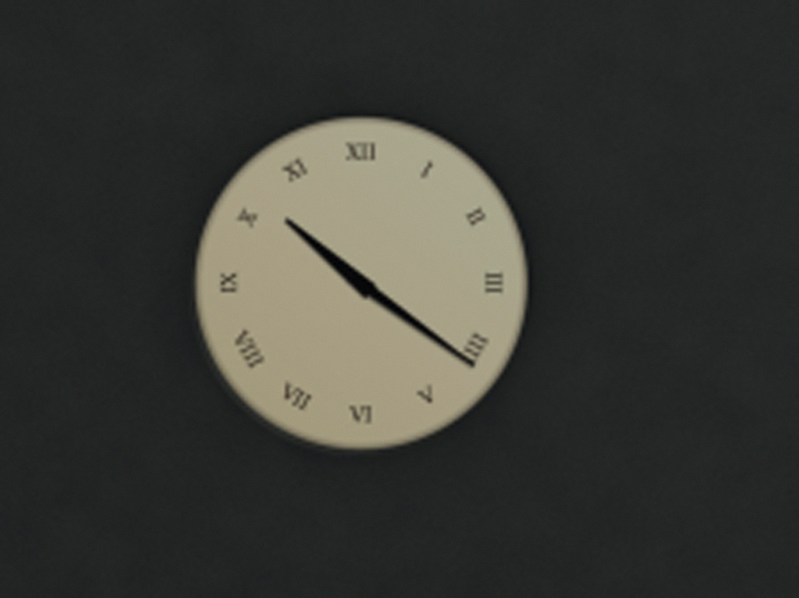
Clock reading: **10:21**
